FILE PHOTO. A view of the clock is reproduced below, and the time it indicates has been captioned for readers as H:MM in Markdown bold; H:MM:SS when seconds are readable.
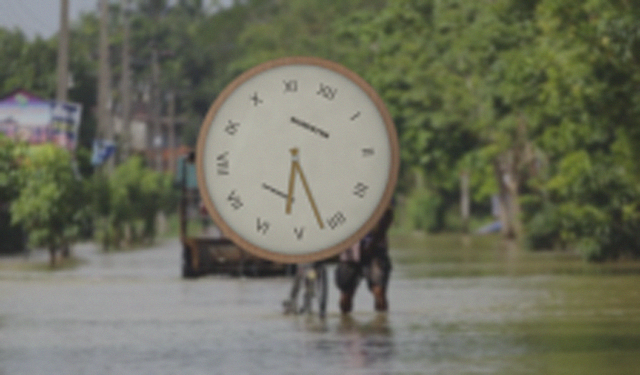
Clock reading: **5:22**
